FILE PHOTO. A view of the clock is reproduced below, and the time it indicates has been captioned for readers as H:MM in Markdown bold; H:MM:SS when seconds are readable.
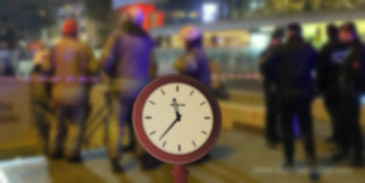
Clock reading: **11:37**
